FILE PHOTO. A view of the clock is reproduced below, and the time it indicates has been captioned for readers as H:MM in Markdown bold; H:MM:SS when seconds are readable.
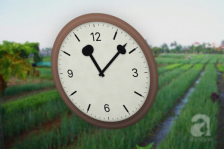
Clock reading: **11:08**
